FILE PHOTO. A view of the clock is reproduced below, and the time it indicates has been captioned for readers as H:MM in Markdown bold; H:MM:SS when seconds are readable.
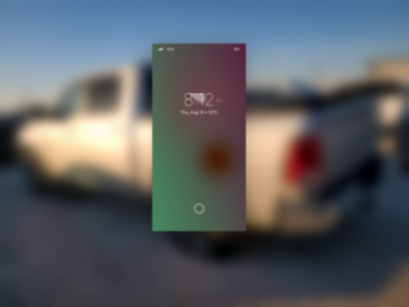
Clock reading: **8:12**
